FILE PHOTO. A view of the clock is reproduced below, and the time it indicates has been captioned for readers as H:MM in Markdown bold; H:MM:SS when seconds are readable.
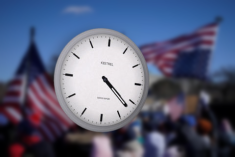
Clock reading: **4:22**
